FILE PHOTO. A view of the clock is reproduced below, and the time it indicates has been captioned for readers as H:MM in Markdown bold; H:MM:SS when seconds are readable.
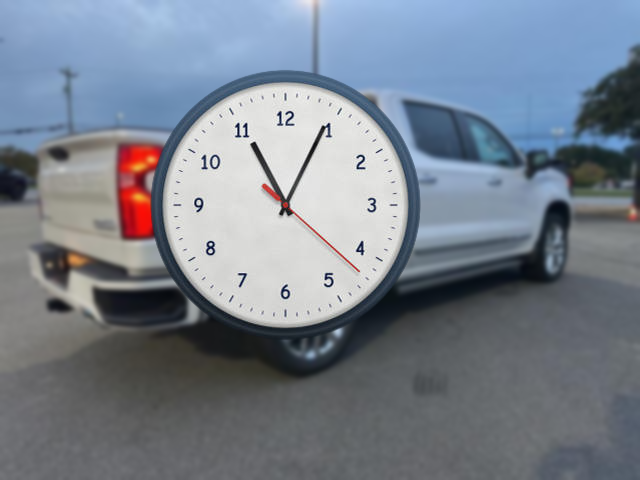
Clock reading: **11:04:22**
